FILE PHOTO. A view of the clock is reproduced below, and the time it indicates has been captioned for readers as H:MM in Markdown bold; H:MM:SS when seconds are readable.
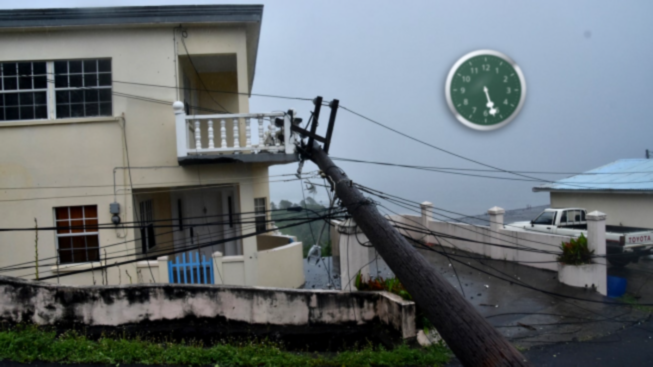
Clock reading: **5:27**
